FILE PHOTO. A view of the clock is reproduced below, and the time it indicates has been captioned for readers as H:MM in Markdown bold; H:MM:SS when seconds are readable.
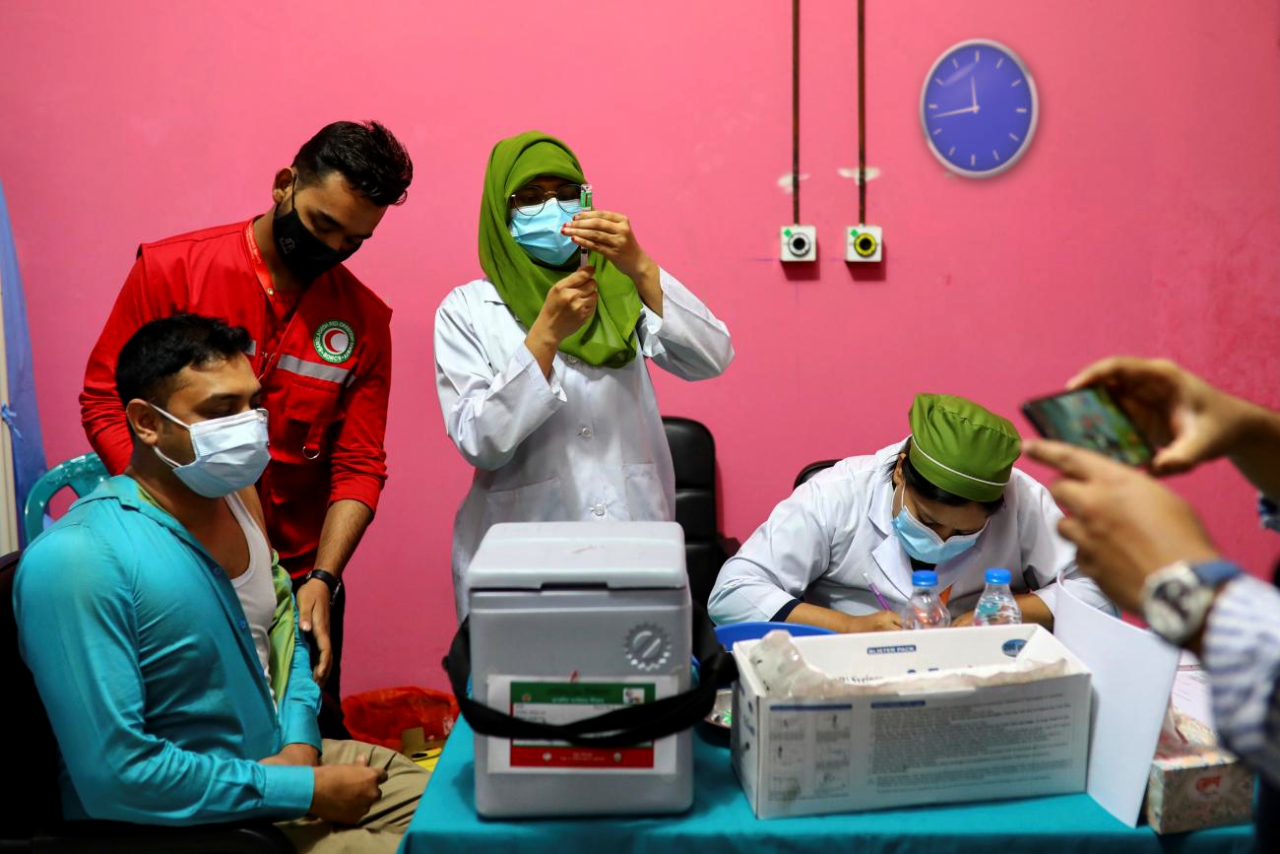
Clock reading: **11:43**
